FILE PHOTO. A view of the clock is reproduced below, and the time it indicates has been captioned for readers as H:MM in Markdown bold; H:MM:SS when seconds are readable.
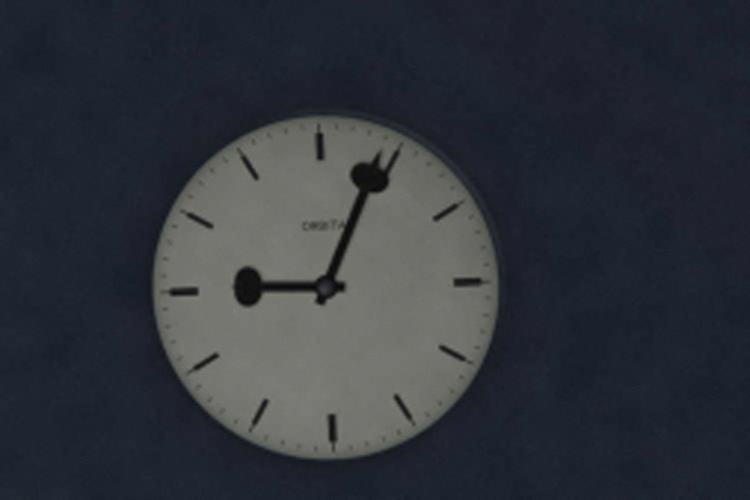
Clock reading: **9:04**
